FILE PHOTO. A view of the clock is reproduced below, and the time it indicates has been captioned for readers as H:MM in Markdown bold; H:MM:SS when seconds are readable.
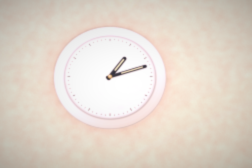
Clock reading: **1:12**
